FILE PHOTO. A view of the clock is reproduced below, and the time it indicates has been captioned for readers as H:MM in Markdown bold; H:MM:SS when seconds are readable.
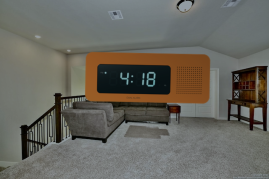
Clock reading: **4:18**
